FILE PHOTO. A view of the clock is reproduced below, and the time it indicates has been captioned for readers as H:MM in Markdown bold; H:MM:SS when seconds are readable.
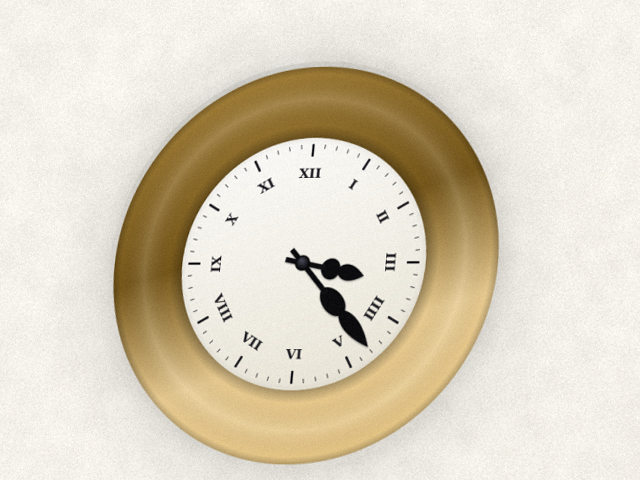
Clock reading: **3:23**
